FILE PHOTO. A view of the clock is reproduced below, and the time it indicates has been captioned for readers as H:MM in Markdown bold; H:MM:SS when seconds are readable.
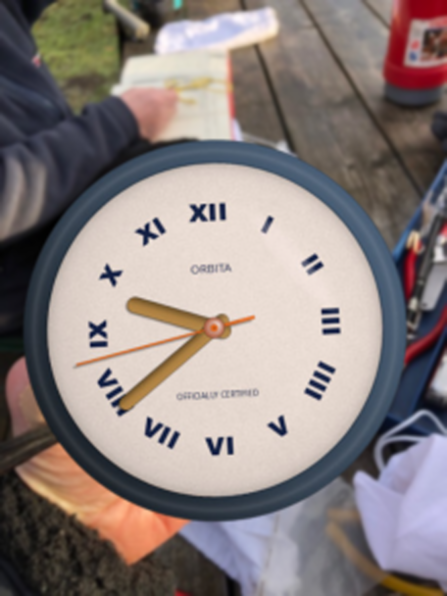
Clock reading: **9:38:43**
